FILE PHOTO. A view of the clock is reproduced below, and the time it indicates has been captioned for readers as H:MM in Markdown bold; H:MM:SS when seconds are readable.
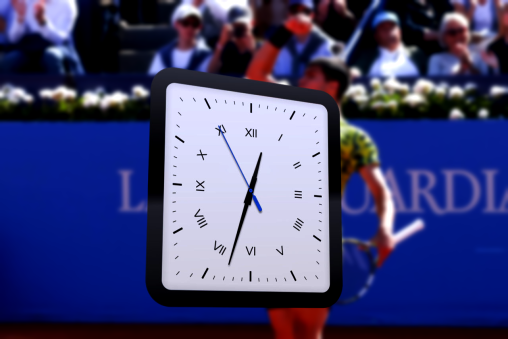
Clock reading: **12:32:55**
